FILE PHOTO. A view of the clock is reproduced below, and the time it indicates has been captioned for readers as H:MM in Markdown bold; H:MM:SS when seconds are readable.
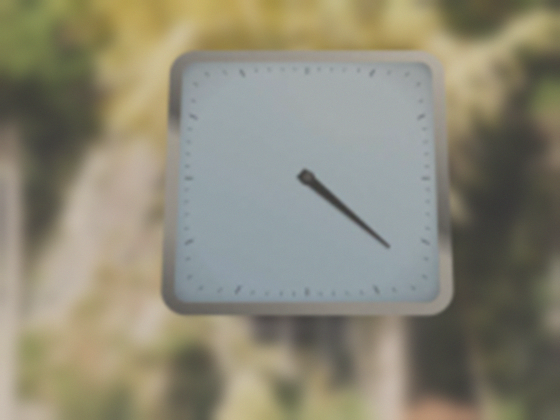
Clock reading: **4:22**
